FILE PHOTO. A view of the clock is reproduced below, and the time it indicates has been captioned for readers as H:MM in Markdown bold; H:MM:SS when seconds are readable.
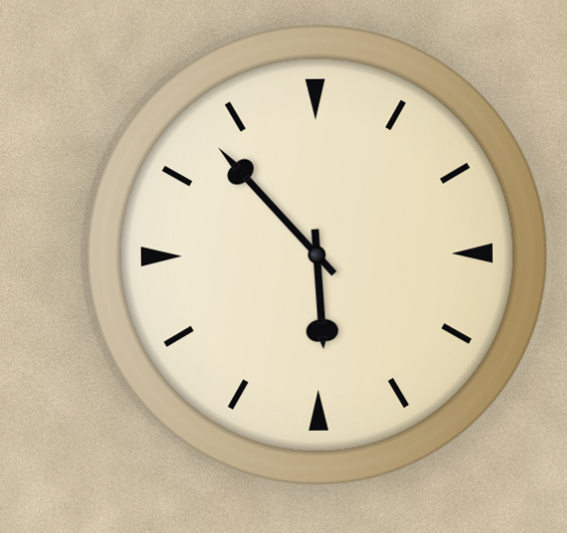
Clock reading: **5:53**
